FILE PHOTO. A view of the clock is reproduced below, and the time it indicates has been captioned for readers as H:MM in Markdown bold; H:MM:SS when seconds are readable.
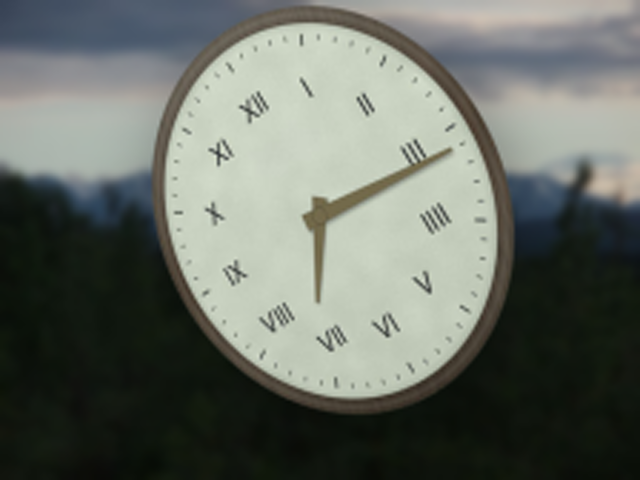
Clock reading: **7:16**
